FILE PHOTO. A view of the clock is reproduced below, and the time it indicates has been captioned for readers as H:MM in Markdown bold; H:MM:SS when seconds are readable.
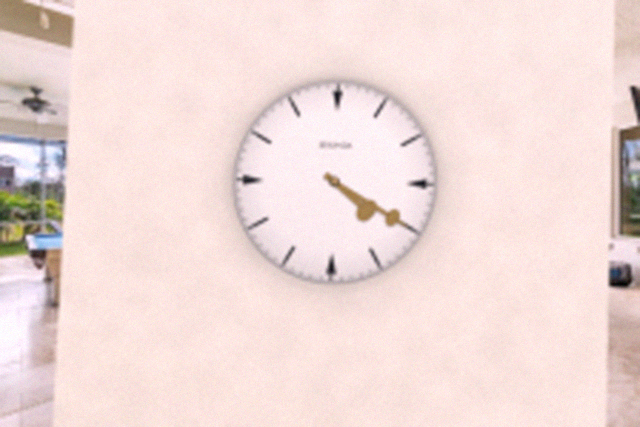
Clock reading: **4:20**
